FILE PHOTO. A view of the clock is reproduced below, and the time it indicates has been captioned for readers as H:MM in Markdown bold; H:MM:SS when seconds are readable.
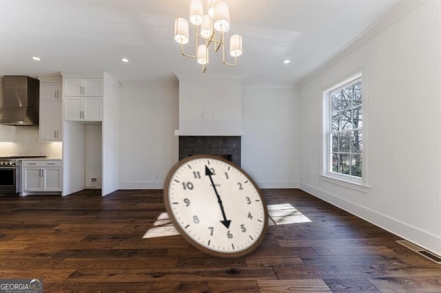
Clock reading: **5:59**
